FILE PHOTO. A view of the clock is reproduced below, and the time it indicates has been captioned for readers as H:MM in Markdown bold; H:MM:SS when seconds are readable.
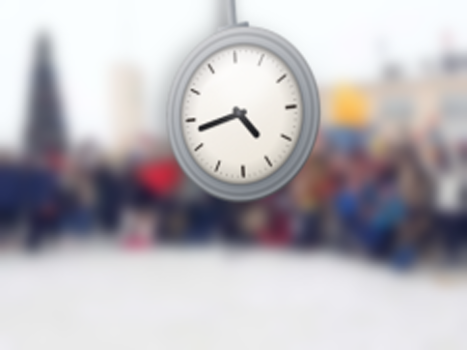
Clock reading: **4:43**
